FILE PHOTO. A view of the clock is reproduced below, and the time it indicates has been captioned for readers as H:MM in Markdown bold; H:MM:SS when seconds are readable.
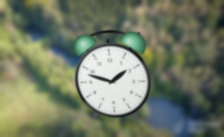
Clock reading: **1:48**
